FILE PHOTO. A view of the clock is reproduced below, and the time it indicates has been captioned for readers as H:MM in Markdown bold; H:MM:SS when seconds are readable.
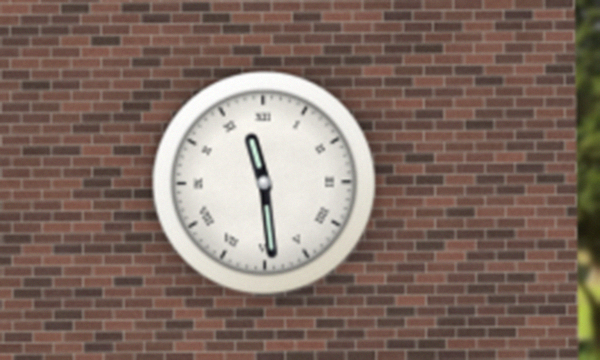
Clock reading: **11:29**
